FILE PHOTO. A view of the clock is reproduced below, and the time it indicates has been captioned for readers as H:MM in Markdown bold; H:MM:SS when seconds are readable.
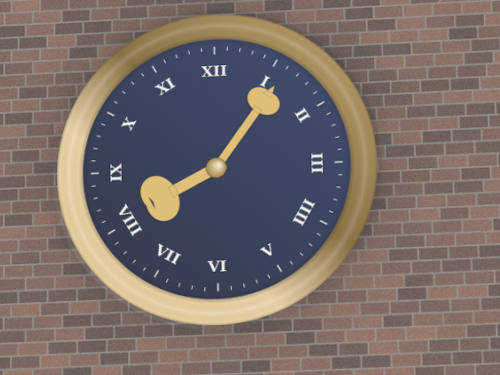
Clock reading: **8:06**
